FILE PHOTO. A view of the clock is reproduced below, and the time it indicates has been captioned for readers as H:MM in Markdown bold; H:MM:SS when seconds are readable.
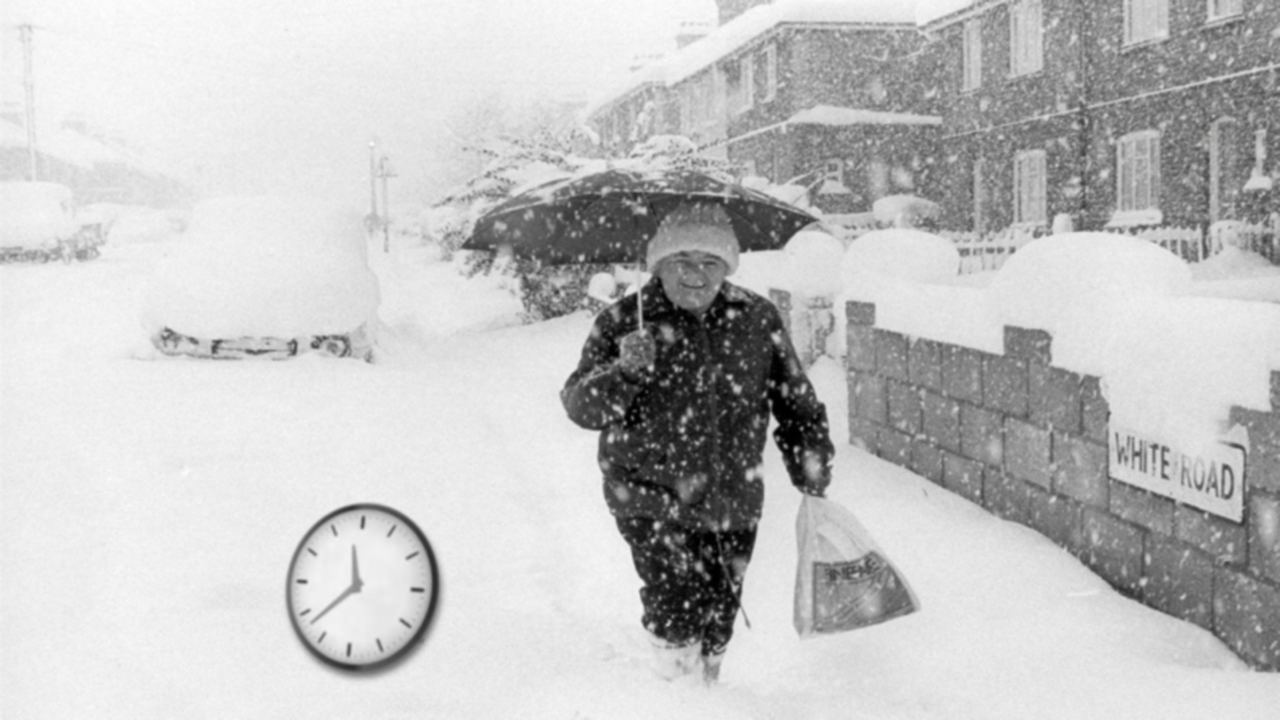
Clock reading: **11:38**
